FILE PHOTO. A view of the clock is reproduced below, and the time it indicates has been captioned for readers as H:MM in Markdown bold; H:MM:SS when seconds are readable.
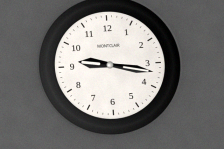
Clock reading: **9:17**
